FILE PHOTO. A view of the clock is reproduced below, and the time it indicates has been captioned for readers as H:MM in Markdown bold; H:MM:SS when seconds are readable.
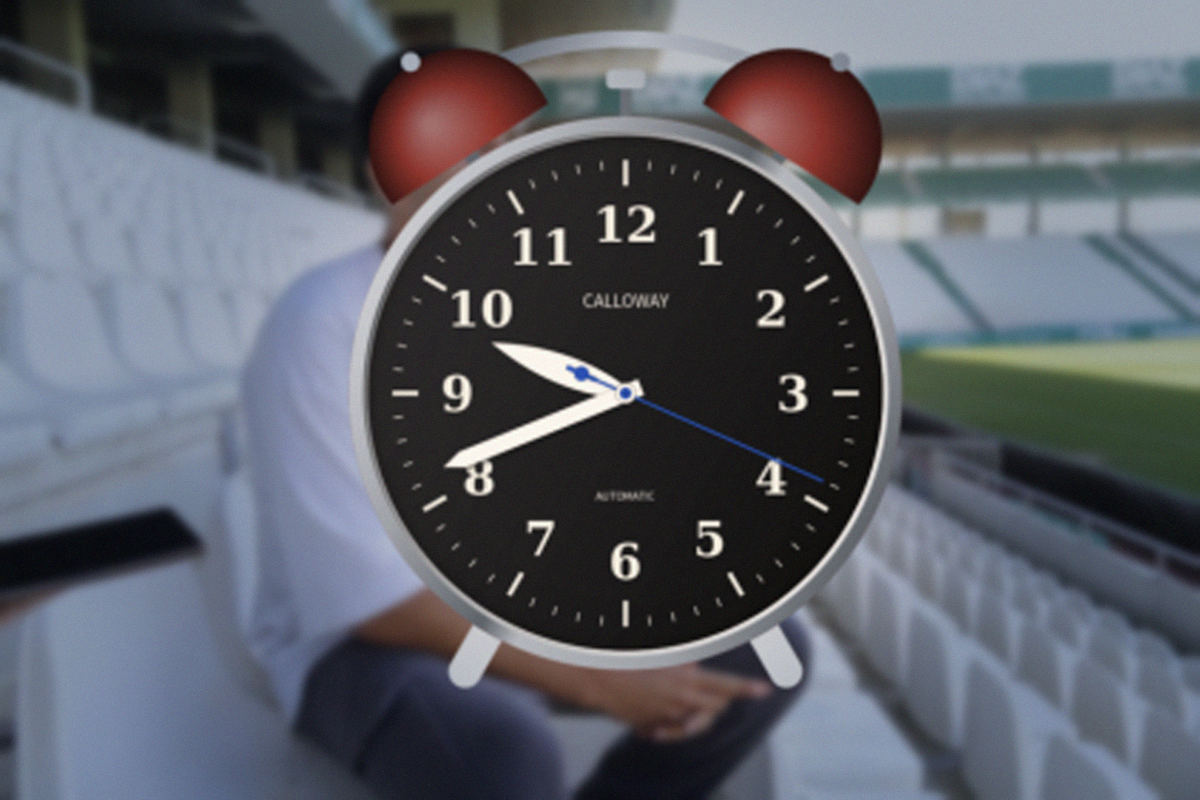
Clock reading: **9:41:19**
